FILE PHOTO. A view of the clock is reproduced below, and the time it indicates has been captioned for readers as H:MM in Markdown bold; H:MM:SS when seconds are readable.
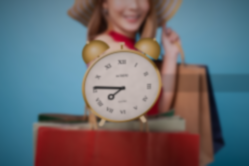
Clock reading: **7:46**
